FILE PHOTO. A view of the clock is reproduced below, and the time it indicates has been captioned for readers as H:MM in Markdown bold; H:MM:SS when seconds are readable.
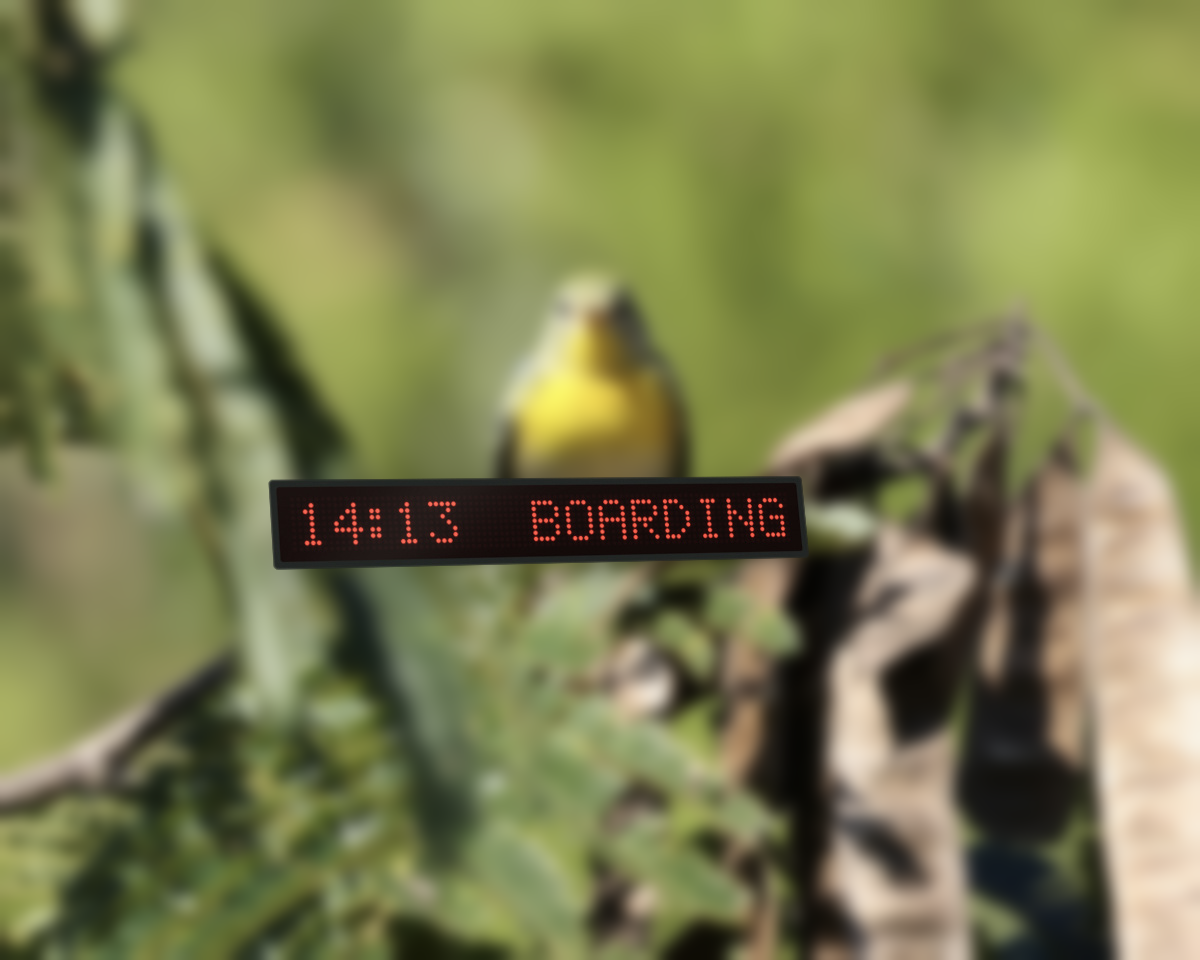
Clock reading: **14:13**
